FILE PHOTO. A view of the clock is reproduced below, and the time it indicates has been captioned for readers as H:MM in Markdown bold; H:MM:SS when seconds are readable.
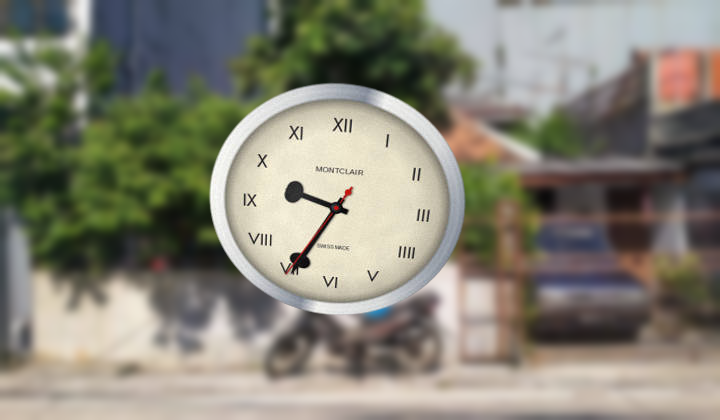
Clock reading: **9:34:35**
